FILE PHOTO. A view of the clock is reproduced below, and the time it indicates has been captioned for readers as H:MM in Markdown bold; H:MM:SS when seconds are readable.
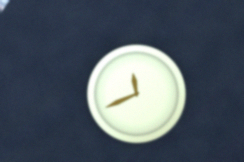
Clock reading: **11:41**
